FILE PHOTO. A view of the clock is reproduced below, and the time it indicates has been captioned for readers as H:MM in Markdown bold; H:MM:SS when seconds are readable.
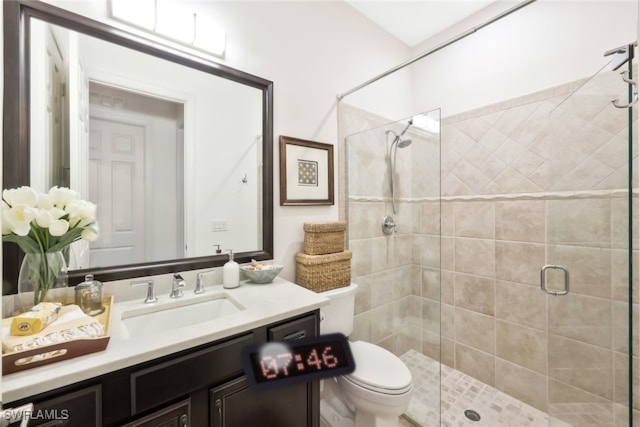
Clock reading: **7:46**
